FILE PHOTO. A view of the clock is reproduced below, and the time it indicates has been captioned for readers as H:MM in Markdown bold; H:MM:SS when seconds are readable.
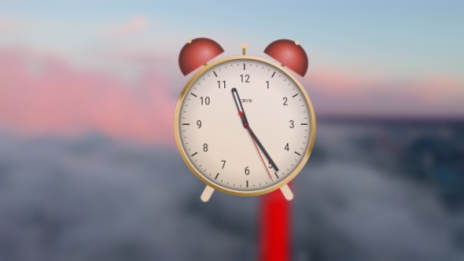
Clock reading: **11:24:26**
